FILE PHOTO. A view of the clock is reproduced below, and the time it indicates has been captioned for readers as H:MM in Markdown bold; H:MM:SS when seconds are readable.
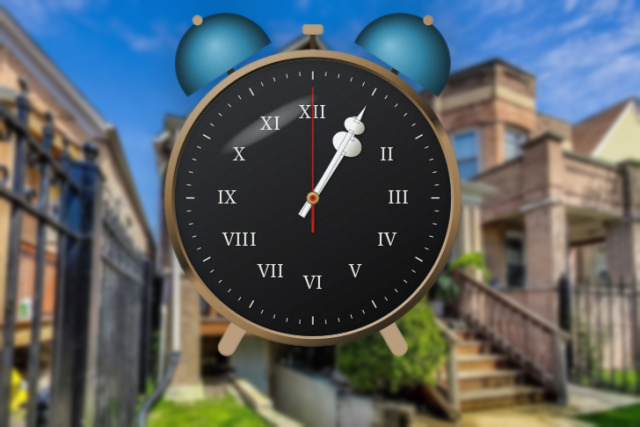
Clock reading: **1:05:00**
